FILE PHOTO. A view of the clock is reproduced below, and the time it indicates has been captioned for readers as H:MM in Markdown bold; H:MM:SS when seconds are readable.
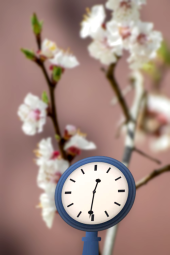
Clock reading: **12:31**
